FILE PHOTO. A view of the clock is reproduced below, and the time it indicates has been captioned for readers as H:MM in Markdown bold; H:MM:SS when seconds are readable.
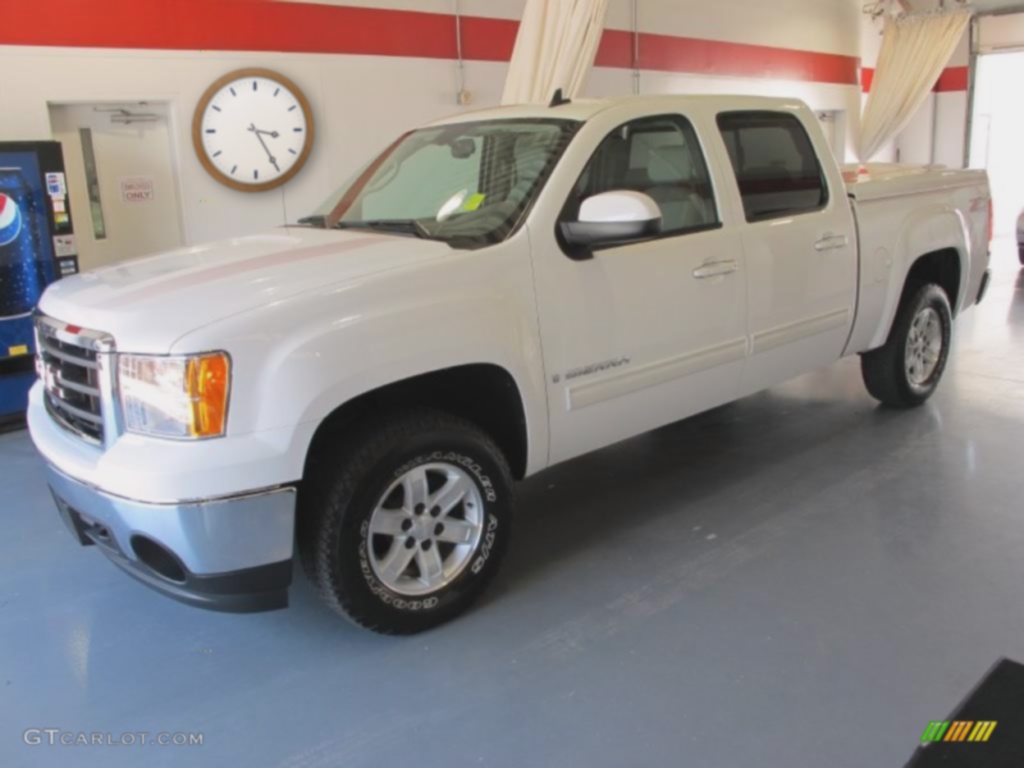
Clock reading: **3:25**
